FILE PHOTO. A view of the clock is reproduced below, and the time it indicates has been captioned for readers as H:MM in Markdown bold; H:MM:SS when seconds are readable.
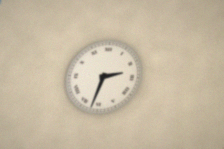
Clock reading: **2:32**
